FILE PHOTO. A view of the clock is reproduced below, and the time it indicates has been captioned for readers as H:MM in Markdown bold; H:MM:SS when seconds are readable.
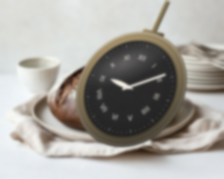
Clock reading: **9:09**
